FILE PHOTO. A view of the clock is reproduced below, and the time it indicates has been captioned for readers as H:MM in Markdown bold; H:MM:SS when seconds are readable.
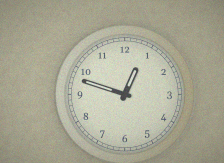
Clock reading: **12:48**
